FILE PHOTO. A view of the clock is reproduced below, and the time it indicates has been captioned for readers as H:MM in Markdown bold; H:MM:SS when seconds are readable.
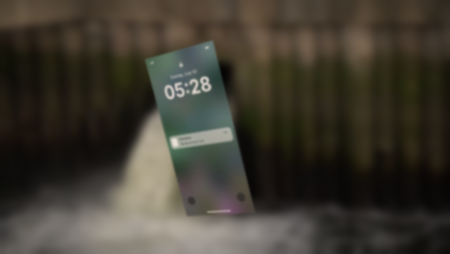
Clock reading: **5:28**
